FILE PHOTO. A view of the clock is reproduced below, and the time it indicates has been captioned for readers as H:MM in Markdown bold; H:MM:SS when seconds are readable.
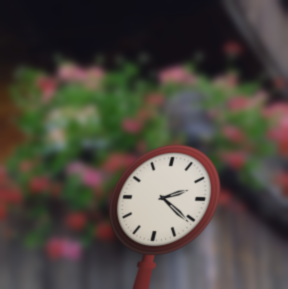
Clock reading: **2:21**
